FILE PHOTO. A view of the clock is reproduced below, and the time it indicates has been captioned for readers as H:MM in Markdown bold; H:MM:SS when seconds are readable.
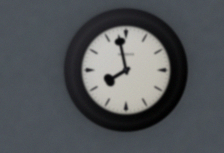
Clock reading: **7:58**
